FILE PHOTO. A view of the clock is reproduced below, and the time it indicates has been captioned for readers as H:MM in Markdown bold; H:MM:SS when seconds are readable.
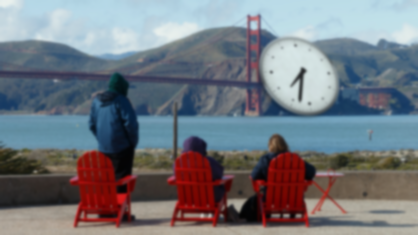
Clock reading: **7:33**
